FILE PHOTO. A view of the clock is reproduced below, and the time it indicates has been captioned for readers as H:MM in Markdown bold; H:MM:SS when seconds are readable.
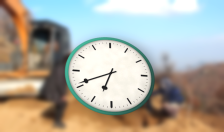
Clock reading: **6:41**
